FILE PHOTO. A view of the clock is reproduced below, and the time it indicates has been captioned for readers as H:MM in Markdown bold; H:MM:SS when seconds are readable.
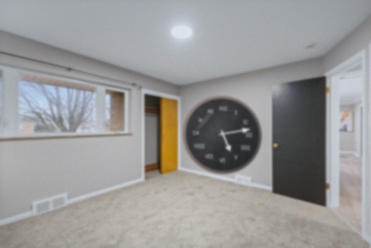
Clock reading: **5:13**
